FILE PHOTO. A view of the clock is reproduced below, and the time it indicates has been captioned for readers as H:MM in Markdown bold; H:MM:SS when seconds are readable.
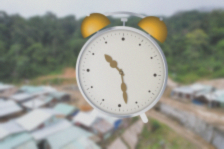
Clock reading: **10:28**
